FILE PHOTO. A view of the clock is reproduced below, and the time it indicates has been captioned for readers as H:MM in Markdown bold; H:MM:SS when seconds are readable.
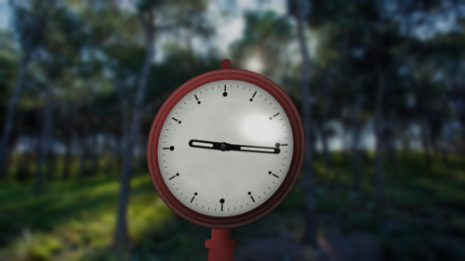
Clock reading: **9:16**
